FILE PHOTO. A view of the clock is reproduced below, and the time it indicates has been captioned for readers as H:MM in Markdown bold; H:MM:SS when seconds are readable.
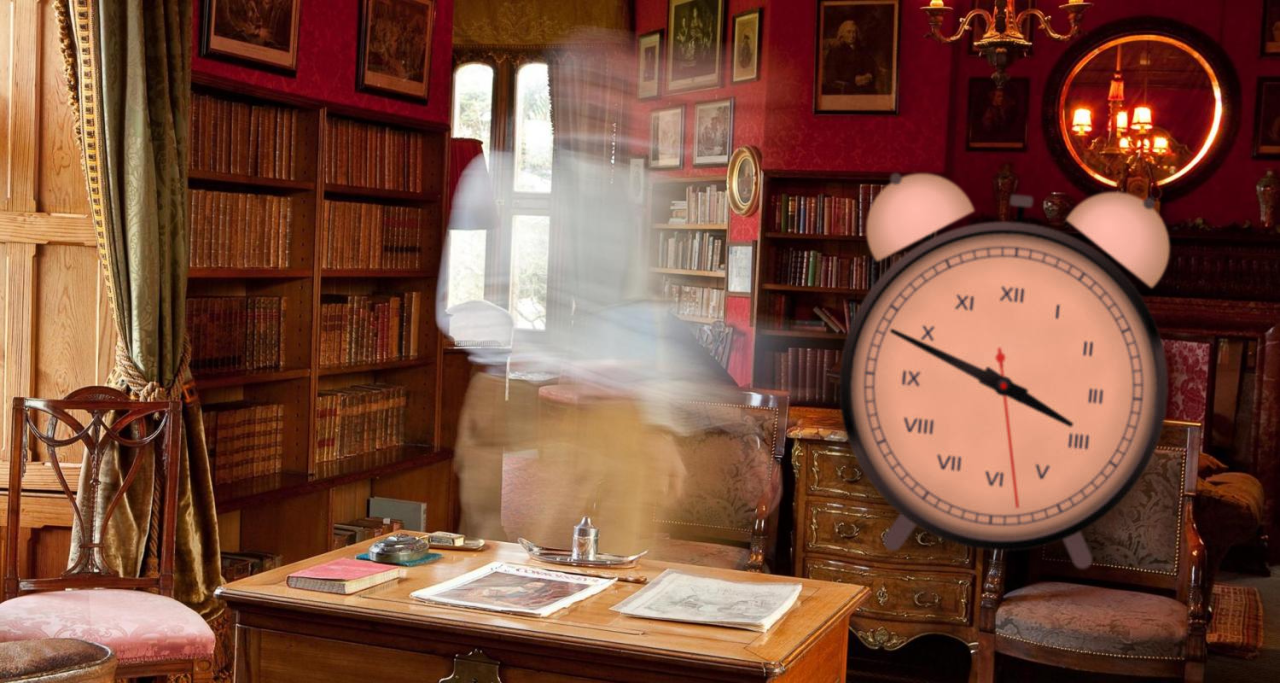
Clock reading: **3:48:28**
